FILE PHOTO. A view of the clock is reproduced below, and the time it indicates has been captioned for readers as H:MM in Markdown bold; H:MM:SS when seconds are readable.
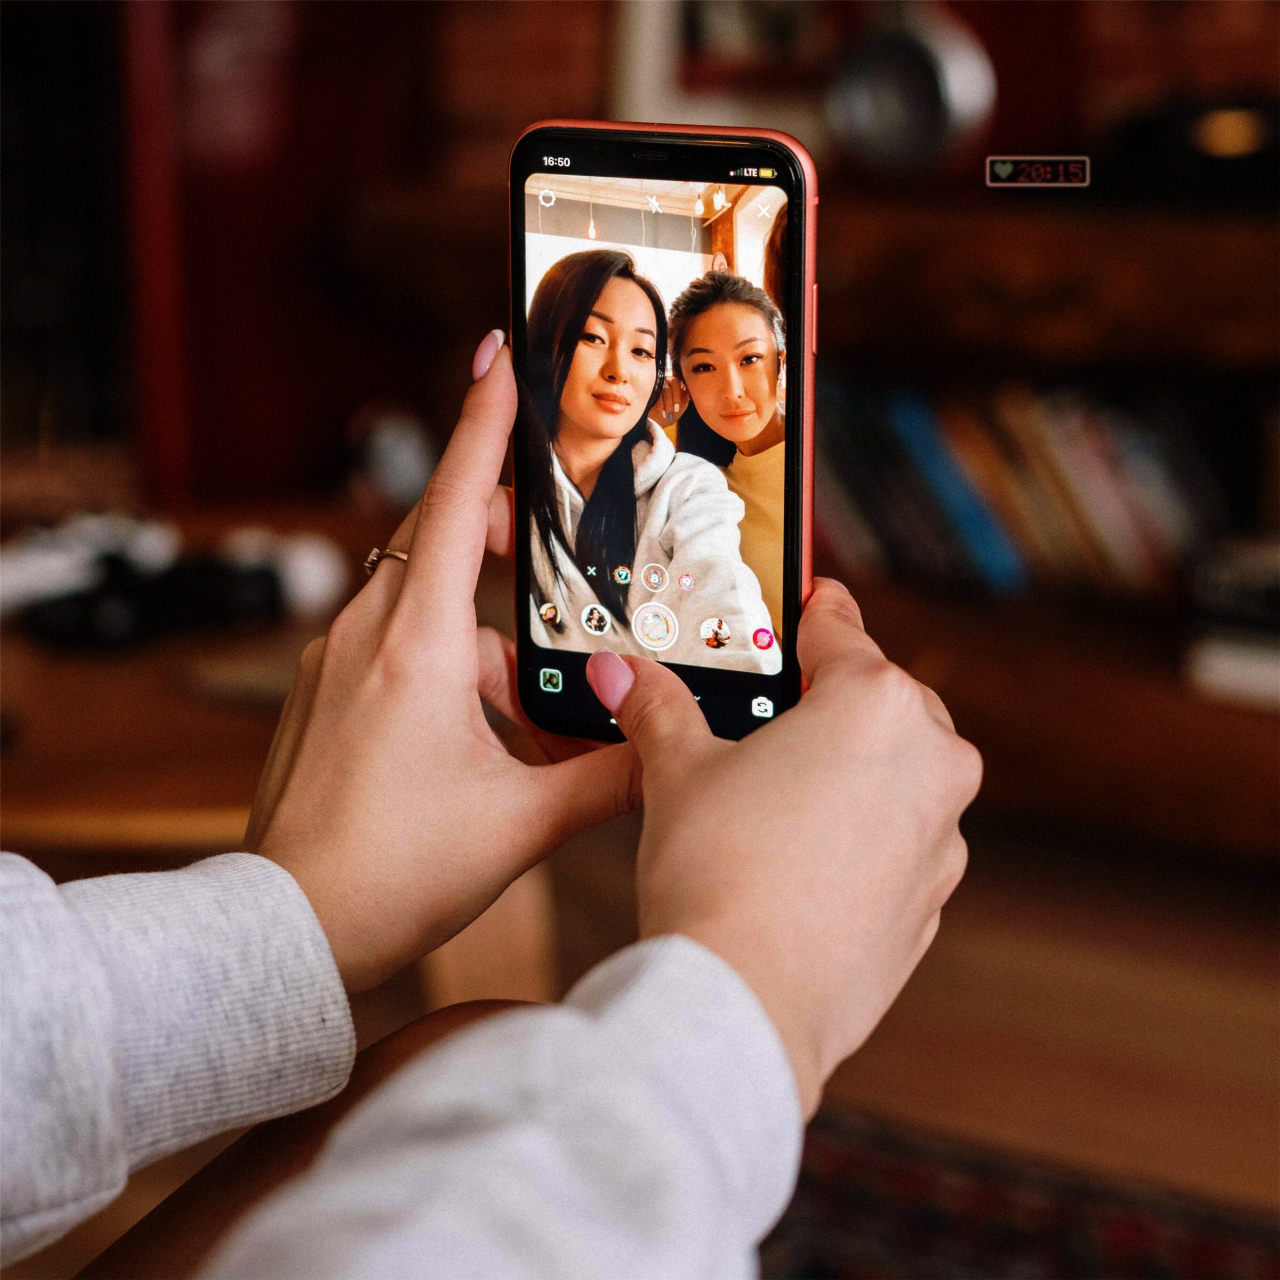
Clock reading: **20:15**
